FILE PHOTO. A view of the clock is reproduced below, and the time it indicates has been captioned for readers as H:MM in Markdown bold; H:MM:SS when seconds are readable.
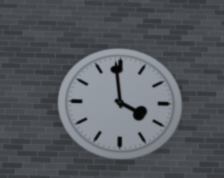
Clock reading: **3:59**
